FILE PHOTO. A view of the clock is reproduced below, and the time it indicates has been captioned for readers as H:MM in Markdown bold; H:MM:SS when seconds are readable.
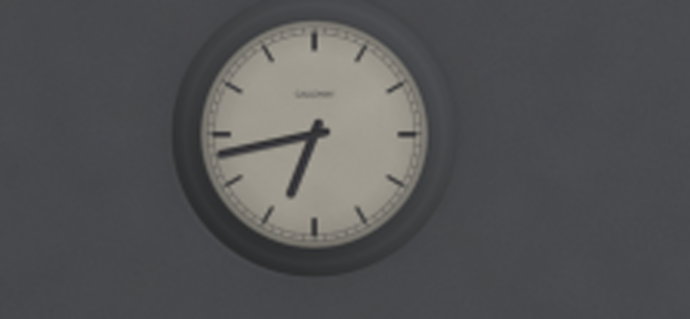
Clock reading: **6:43**
